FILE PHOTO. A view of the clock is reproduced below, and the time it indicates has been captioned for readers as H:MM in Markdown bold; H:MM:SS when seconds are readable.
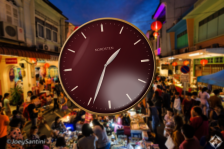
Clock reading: **1:34**
